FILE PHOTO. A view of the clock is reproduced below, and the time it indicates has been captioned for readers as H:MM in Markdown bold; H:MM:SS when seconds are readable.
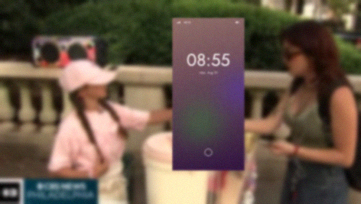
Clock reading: **8:55**
